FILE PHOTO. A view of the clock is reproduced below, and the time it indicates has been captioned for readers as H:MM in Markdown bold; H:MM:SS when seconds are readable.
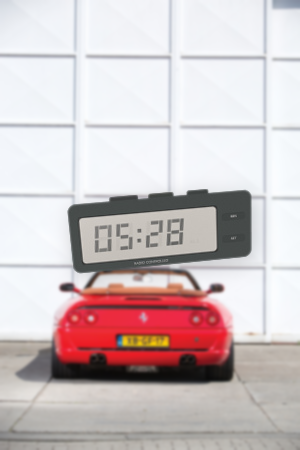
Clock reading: **5:28**
